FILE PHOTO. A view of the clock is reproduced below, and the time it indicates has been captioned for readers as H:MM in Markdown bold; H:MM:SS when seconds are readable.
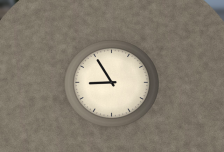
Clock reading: **8:55**
